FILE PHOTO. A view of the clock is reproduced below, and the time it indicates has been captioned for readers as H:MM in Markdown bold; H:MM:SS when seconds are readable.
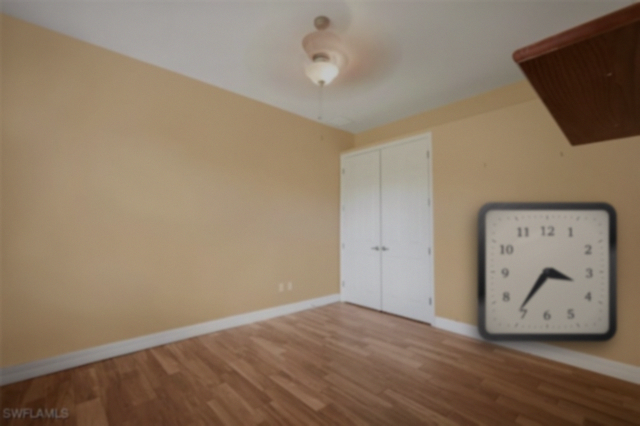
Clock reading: **3:36**
